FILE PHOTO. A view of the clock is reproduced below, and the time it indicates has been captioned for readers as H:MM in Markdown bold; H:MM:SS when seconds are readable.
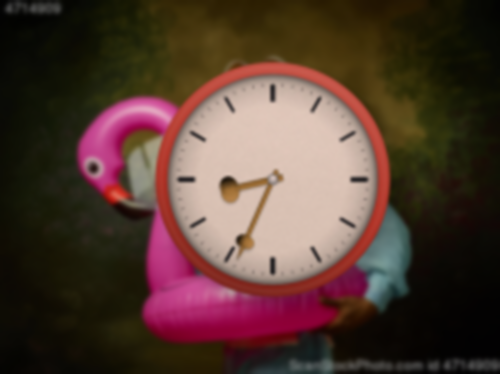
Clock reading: **8:34**
